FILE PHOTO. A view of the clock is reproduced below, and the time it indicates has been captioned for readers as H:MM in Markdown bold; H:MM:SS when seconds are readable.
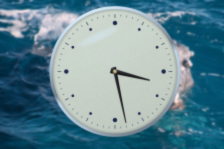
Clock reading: **3:28**
